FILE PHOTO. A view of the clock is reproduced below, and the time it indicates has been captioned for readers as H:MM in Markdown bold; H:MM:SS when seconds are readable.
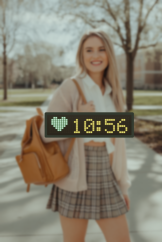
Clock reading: **10:56**
